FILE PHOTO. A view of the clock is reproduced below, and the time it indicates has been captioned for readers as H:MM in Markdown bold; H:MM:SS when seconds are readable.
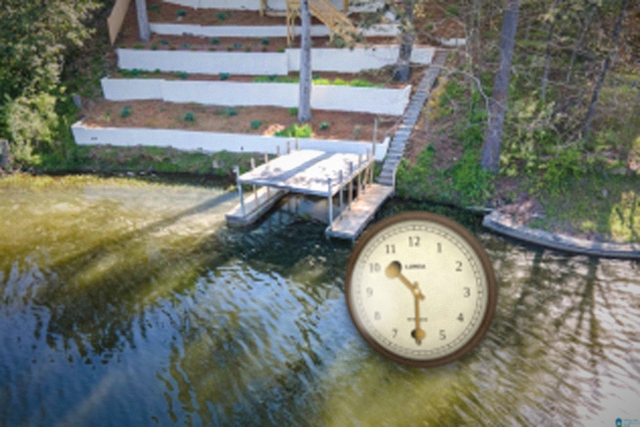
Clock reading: **10:30**
